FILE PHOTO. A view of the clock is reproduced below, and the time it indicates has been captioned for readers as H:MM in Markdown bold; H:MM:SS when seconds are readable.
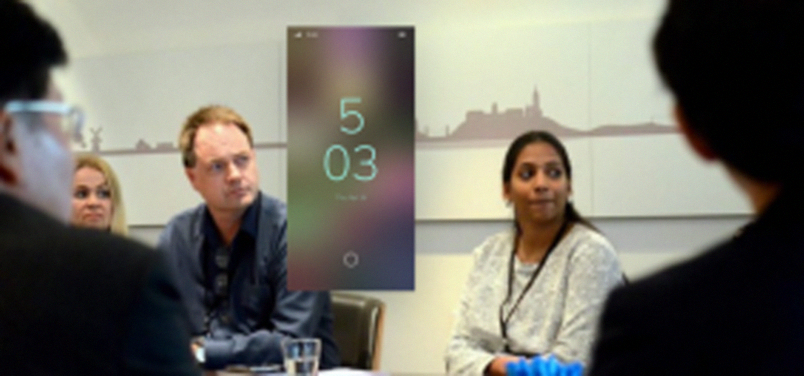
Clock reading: **5:03**
